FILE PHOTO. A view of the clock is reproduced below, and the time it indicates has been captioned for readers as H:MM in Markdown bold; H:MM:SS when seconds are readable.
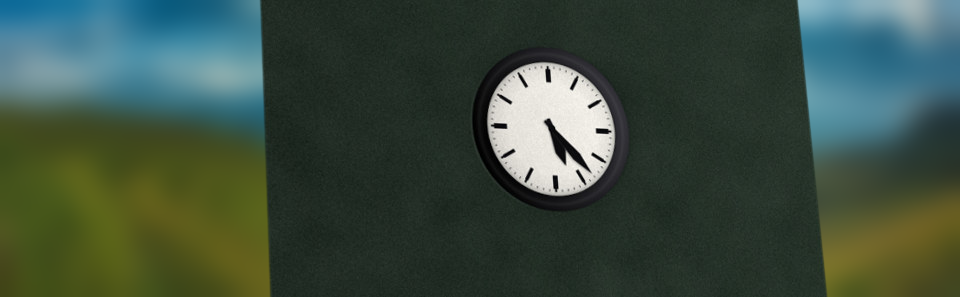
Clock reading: **5:23**
